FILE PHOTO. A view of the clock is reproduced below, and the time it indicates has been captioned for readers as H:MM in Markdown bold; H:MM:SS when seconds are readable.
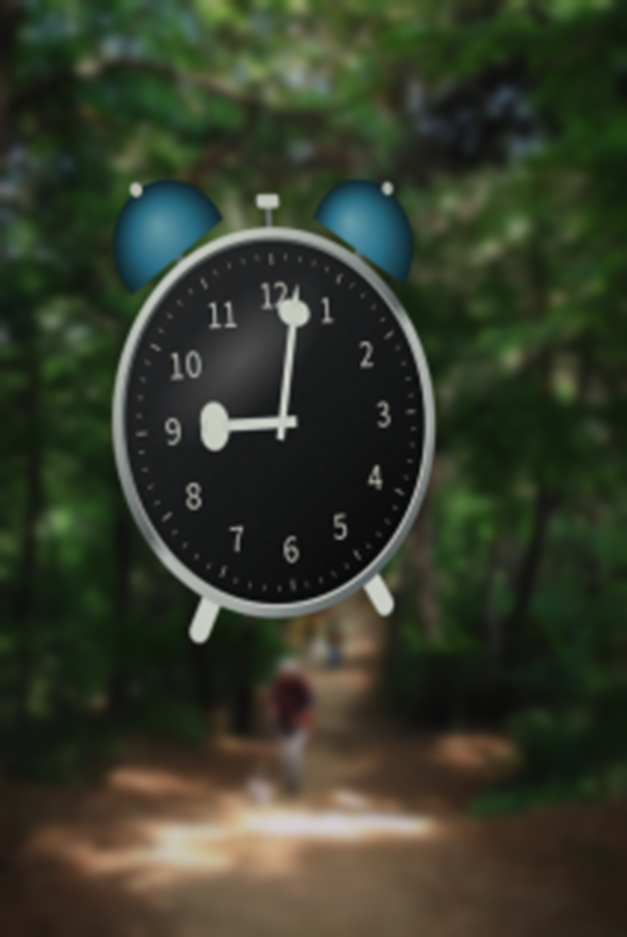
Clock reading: **9:02**
